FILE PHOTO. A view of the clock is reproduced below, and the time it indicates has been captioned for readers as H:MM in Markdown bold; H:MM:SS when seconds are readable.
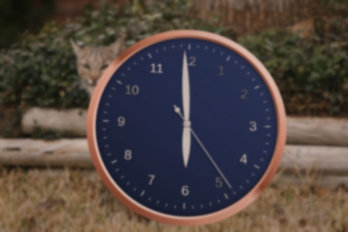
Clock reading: **5:59:24**
